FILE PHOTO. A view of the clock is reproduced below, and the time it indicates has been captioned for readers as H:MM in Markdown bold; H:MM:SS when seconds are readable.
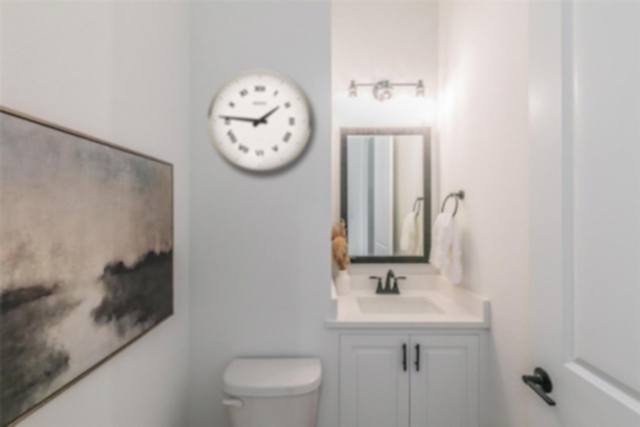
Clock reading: **1:46**
